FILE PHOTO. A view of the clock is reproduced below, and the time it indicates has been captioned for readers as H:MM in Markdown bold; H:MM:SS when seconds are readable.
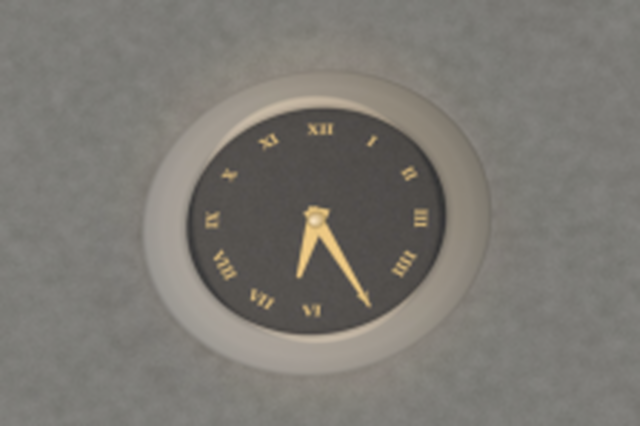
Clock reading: **6:25**
